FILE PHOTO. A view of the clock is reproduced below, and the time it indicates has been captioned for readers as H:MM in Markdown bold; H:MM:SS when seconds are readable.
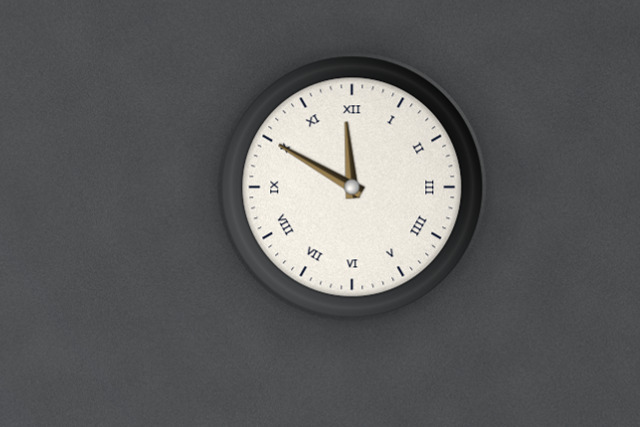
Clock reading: **11:50**
